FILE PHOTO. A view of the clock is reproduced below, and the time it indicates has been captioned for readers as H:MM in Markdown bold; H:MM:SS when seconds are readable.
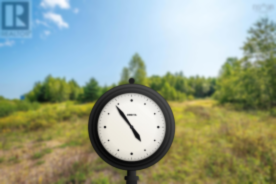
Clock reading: **4:54**
